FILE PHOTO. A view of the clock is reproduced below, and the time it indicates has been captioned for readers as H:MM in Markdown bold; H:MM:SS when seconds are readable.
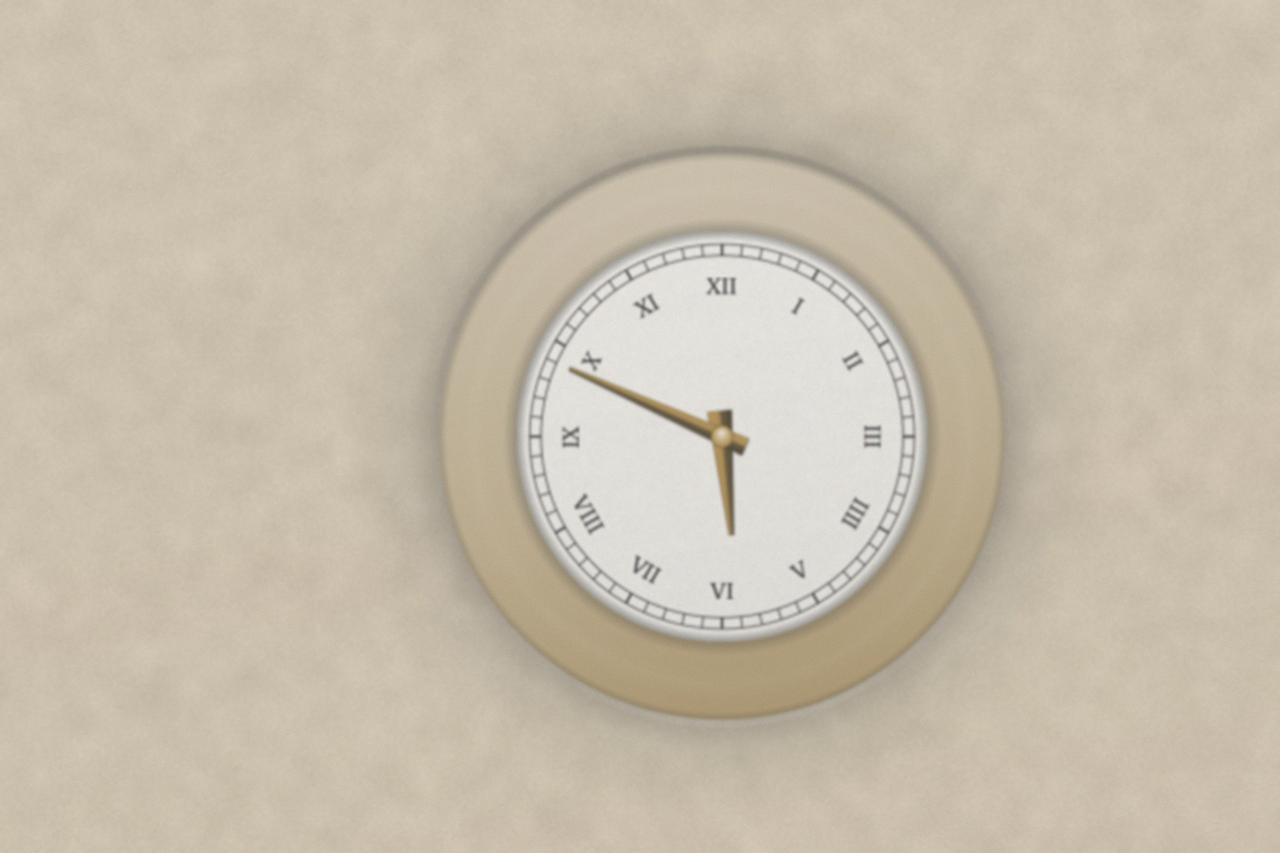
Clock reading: **5:49**
